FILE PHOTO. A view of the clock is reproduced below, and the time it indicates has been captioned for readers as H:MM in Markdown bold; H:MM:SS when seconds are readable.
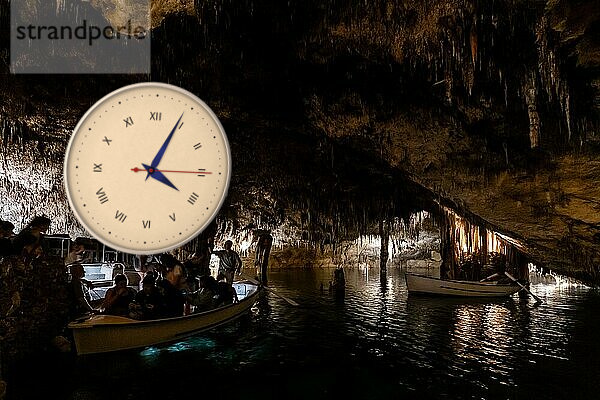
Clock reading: **4:04:15**
